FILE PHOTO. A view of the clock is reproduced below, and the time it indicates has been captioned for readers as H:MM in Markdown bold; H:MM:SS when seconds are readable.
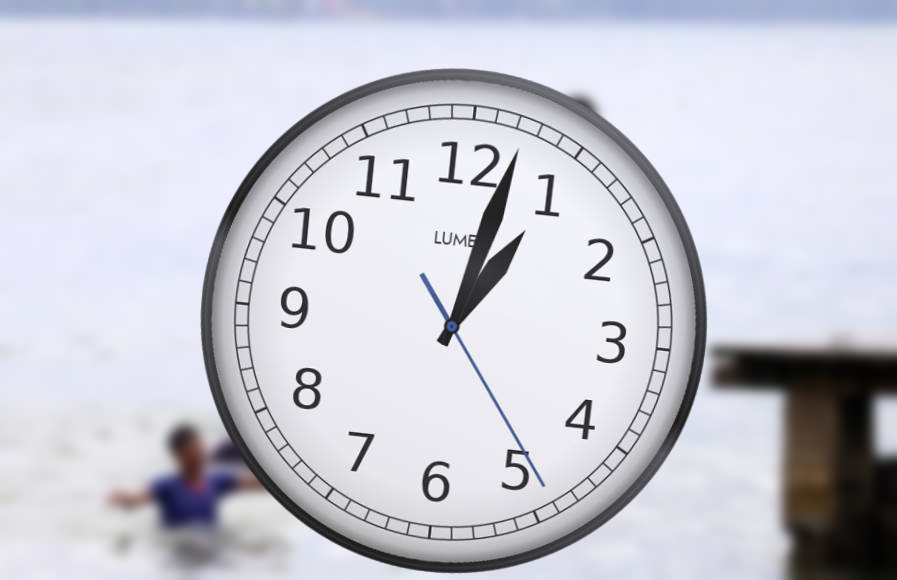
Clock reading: **1:02:24**
